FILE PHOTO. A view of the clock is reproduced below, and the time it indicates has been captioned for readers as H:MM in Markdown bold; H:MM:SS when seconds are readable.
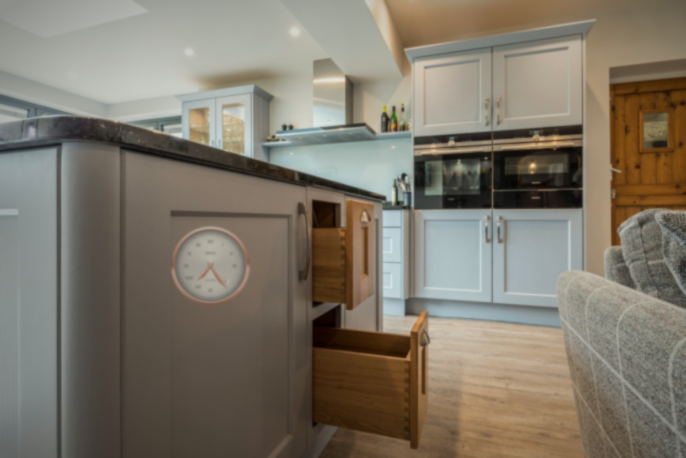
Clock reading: **7:24**
